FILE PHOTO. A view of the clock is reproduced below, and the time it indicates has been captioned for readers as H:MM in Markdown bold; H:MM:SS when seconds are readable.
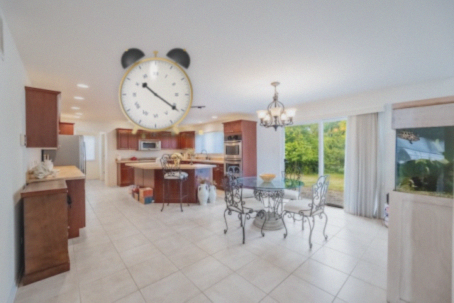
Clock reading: **10:21**
